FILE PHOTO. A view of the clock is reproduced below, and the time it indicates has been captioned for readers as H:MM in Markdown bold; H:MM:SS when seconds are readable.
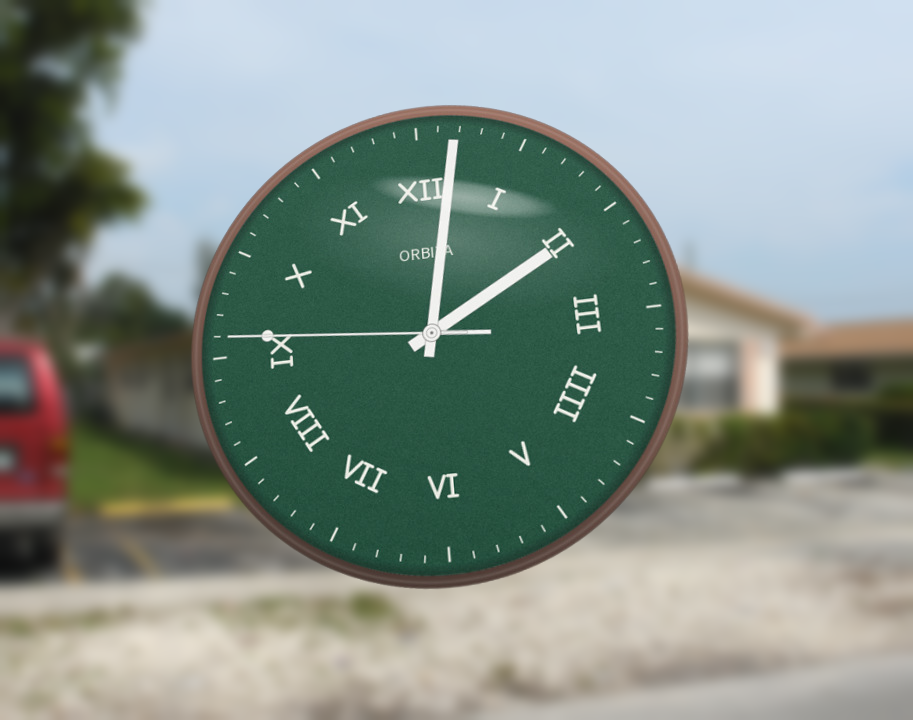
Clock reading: **2:01:46**
